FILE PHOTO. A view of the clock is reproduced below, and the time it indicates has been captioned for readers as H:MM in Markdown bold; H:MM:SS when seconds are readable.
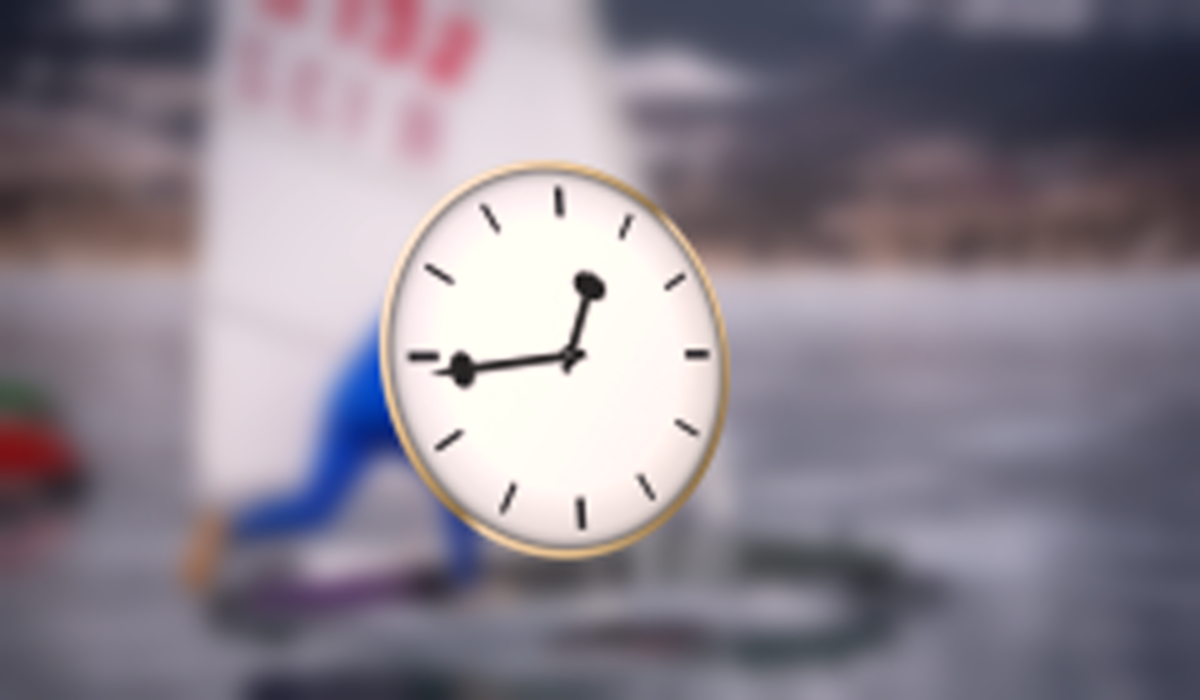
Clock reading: **12:44**
